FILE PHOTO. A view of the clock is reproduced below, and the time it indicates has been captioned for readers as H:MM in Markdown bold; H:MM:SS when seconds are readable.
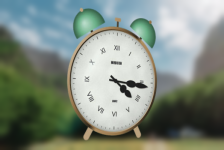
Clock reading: **4:16**
